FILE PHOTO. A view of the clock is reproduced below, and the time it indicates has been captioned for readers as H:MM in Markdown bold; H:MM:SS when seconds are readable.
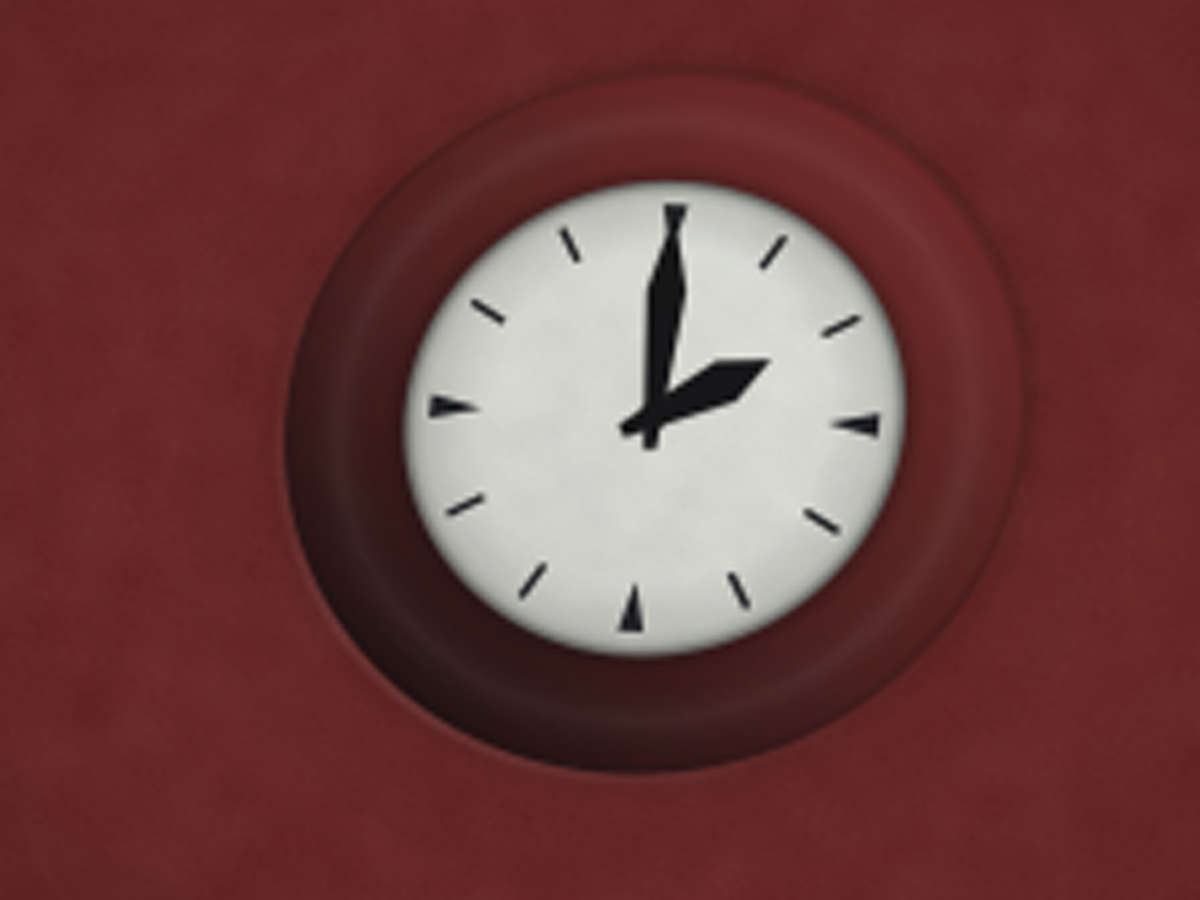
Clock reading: **2:00**
